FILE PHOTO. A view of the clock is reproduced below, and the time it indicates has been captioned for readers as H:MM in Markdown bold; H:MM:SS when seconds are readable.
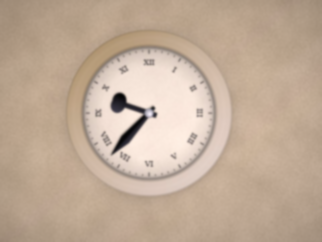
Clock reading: **9:37**
